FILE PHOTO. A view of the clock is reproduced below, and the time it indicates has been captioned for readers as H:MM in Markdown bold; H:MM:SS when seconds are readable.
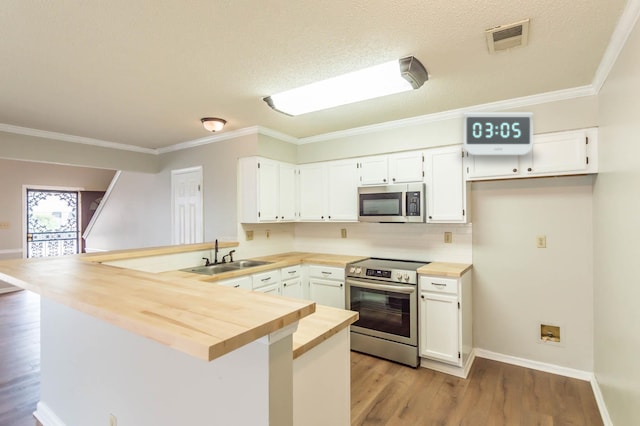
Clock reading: **3:05**
